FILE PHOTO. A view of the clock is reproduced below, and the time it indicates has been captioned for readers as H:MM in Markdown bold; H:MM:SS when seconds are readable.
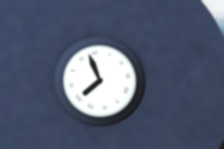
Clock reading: **7:58**
